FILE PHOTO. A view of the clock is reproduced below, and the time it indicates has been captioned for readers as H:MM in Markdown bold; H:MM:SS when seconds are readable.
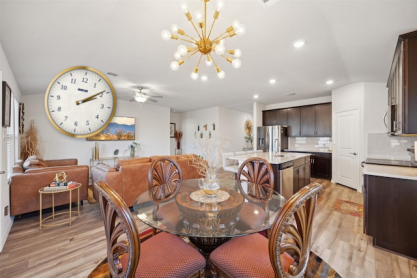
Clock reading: **2:09**
